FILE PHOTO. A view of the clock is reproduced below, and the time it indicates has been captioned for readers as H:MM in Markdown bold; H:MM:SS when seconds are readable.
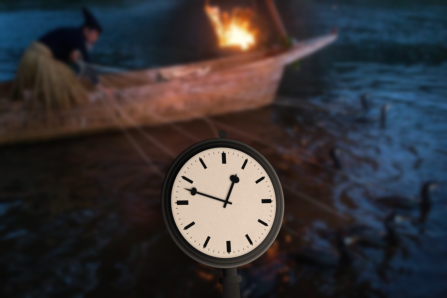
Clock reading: **12:48**
